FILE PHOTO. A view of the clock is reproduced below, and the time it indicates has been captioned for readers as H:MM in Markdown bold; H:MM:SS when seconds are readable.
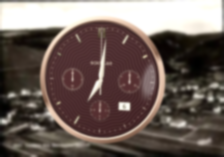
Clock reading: **7:01**
